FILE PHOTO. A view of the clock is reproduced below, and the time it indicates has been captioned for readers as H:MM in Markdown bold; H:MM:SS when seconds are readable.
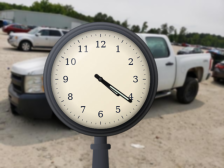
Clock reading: **4:21**
